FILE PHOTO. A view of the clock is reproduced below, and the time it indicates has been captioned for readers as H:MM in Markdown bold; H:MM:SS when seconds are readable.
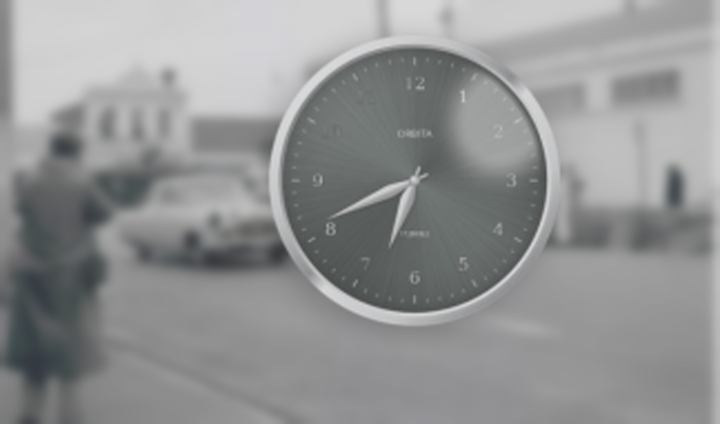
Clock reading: **6:41**
